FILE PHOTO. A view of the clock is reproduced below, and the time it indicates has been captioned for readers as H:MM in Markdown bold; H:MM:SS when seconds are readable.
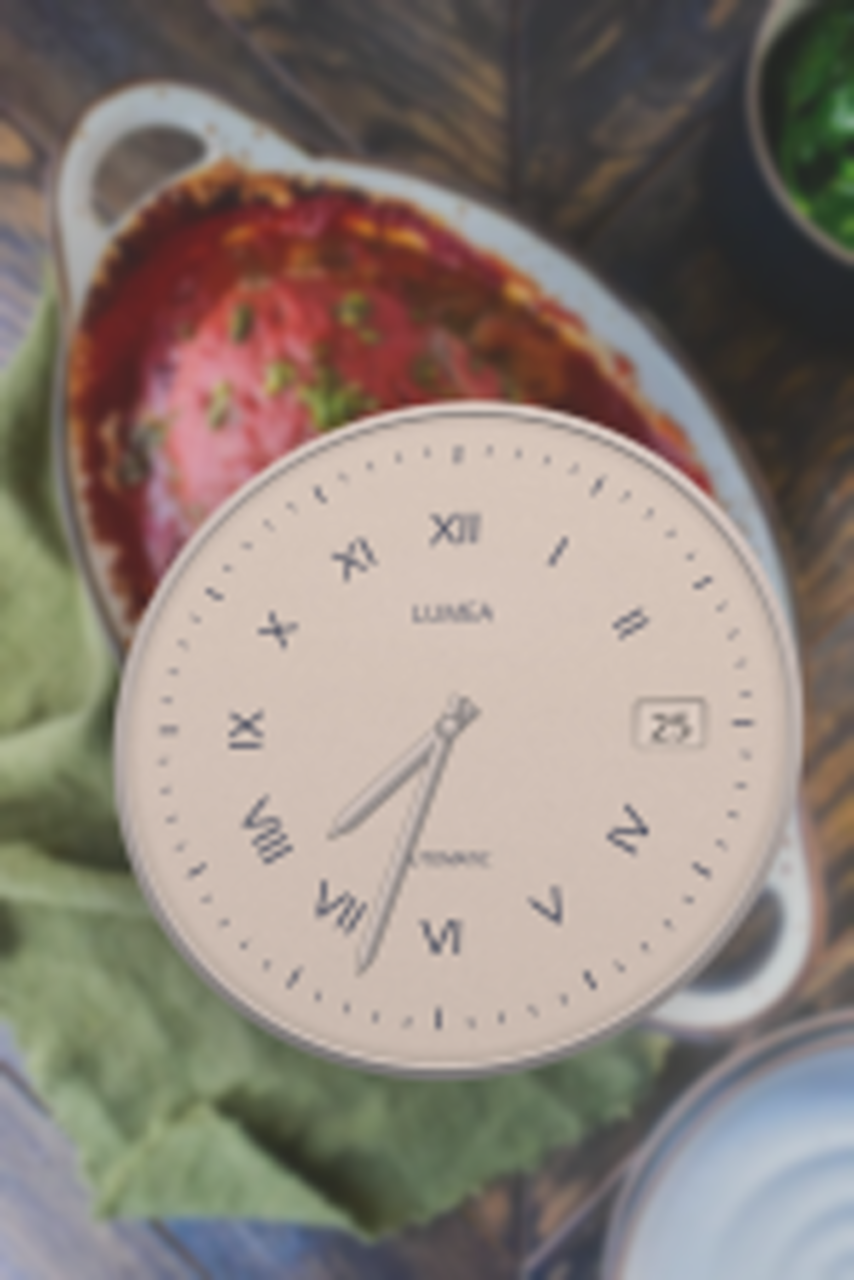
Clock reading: **7:33**
